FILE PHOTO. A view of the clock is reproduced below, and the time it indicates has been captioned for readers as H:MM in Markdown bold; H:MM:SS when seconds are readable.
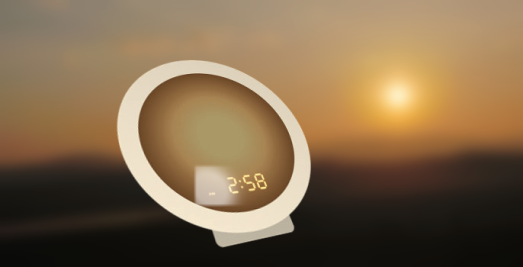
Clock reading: **2:58**
